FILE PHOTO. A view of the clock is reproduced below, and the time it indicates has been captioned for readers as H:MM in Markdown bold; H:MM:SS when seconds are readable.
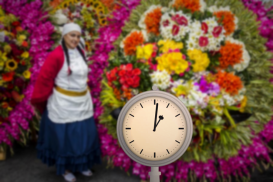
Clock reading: **1:01**
